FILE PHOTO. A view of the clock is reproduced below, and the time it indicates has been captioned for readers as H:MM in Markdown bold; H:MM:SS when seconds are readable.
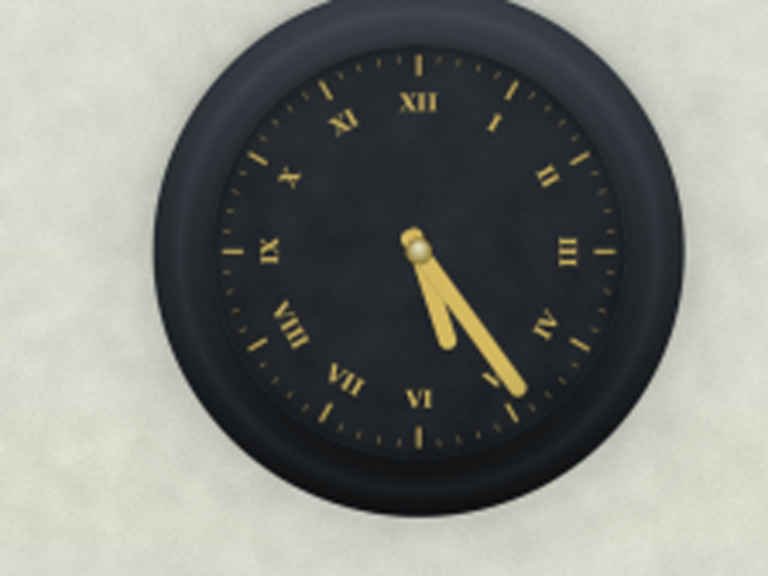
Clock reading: **5:24**
